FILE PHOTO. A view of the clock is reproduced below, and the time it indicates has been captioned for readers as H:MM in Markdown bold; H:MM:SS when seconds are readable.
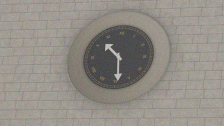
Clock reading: **10:29**
